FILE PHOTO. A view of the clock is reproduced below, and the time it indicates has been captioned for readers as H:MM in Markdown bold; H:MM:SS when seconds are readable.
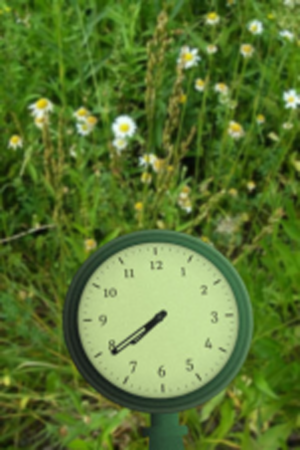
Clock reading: **7:39**
